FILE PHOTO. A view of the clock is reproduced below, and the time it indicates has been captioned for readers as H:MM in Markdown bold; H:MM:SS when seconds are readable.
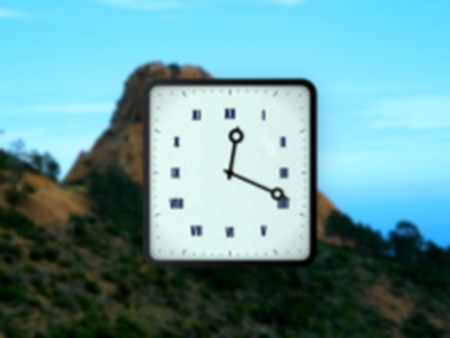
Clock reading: **12:19**
